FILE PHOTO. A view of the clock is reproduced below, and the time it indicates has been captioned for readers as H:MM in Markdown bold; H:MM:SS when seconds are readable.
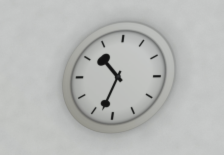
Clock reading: **10:33**
